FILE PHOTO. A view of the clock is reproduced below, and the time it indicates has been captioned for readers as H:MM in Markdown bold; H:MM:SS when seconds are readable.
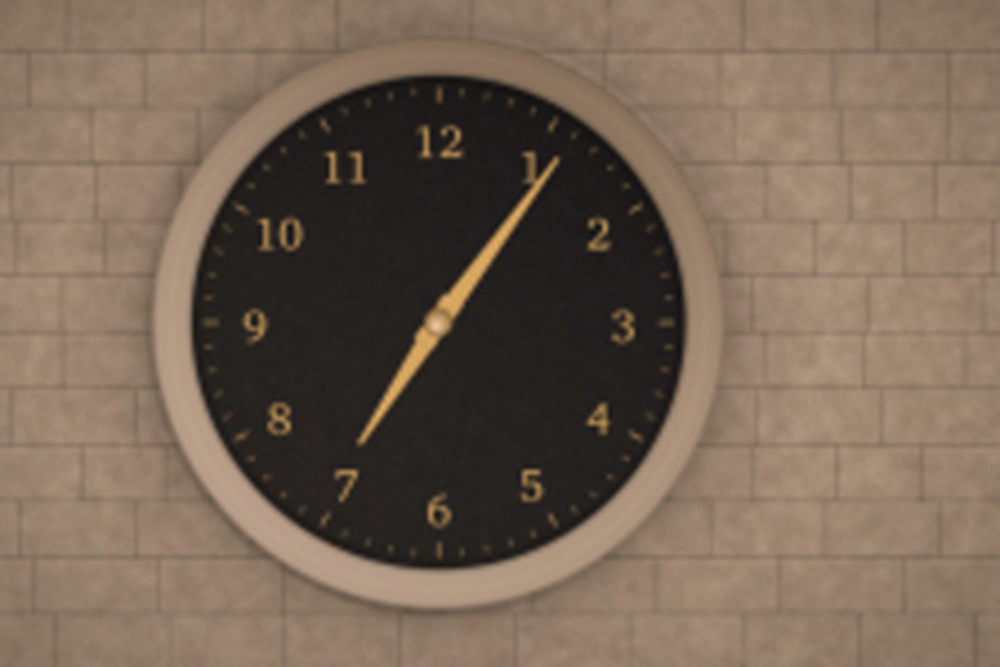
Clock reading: **7:06**
